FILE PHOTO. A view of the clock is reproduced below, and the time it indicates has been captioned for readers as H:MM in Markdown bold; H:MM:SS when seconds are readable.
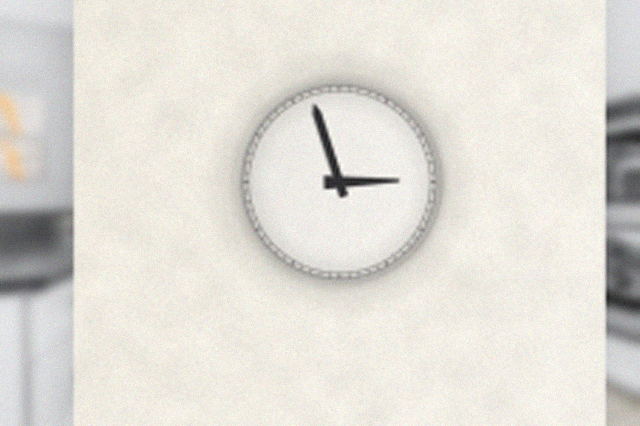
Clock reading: **2:57**
